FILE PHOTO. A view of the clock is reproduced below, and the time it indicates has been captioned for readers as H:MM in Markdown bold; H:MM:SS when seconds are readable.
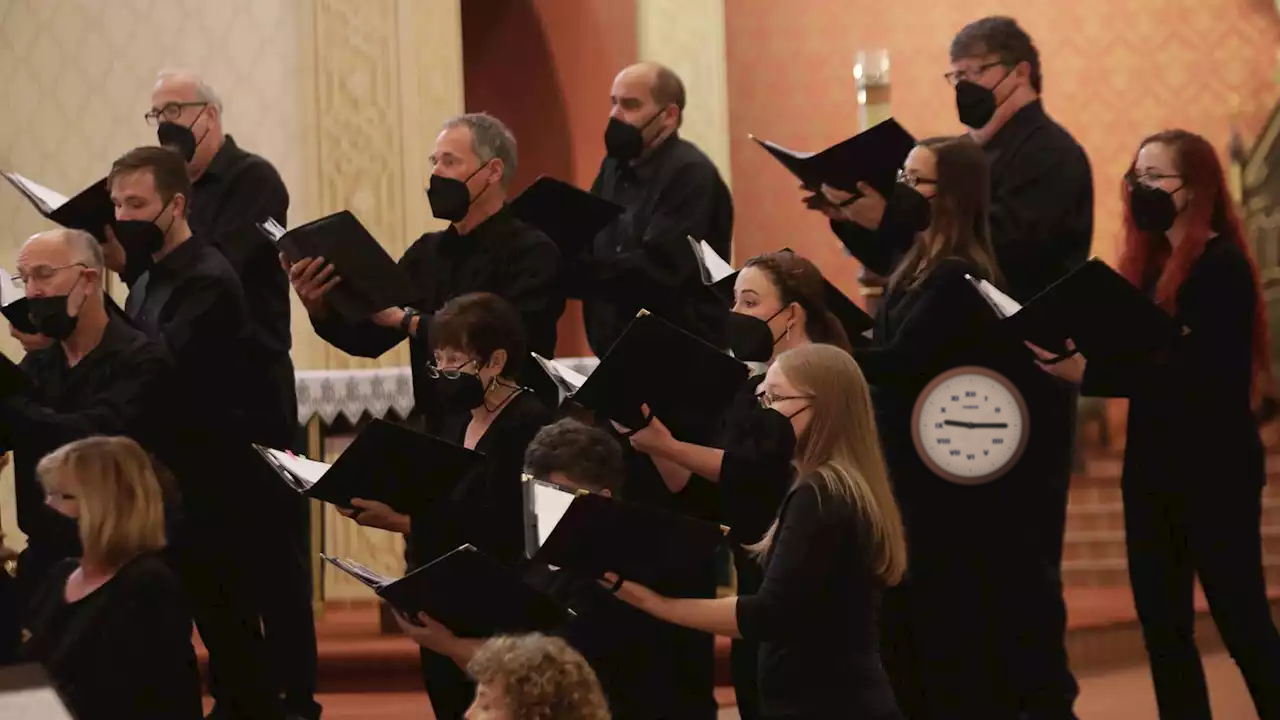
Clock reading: **9:15**
